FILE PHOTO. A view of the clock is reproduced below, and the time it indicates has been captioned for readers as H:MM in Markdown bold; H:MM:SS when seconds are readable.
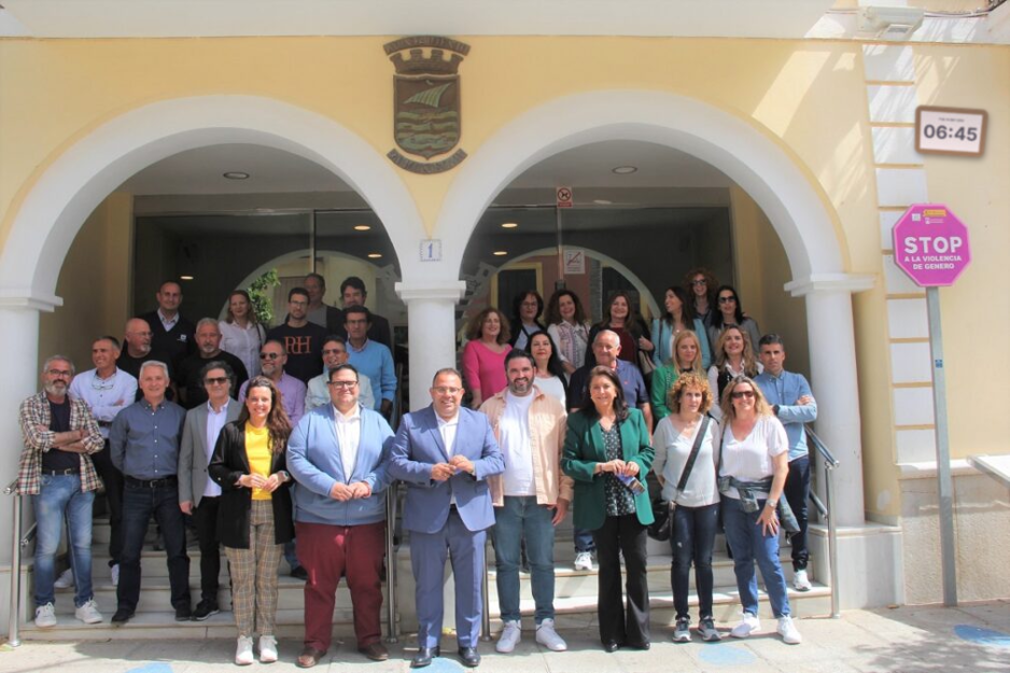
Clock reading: **6:45**
